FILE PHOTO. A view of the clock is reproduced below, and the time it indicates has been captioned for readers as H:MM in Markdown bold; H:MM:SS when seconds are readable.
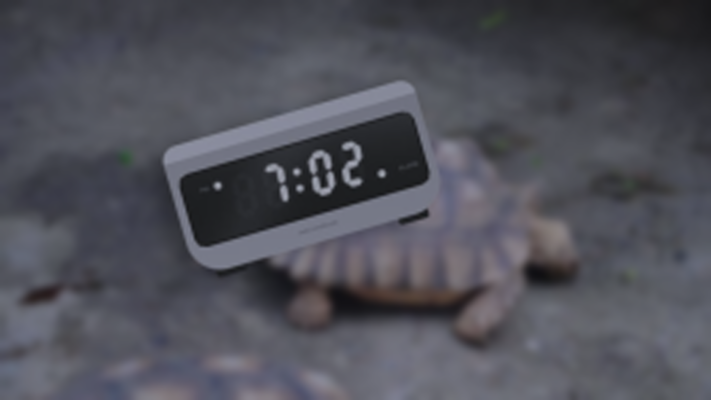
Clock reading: **7:02**
